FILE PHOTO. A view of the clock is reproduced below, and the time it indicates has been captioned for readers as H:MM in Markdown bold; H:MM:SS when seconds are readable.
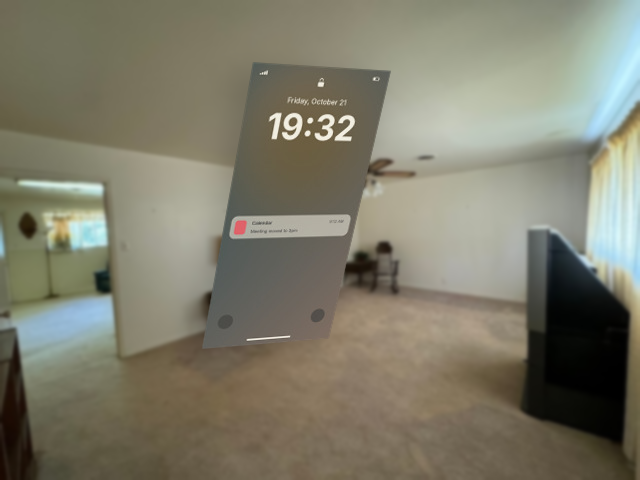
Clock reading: **19:32**
